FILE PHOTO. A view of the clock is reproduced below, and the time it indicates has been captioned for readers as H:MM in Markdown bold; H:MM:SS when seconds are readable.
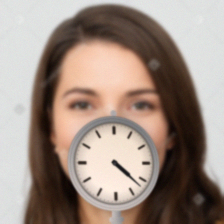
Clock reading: **4:22**
